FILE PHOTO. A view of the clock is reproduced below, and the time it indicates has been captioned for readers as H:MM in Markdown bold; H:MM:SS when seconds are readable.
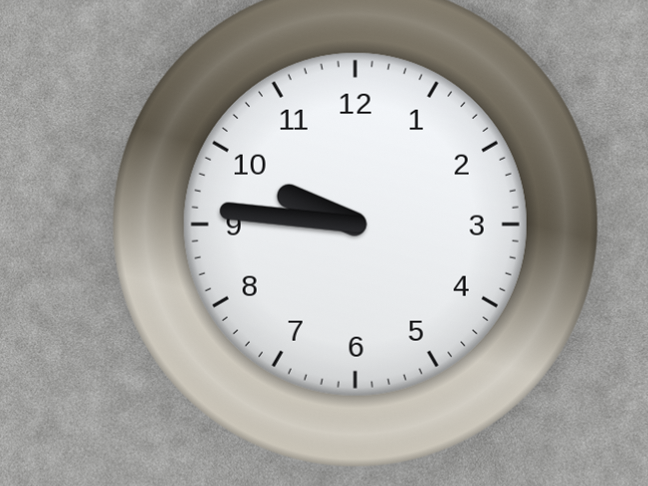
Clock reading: **9:46**
